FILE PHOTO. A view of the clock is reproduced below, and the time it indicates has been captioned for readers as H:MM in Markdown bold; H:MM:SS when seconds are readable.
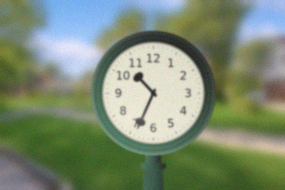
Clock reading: **10:34**
